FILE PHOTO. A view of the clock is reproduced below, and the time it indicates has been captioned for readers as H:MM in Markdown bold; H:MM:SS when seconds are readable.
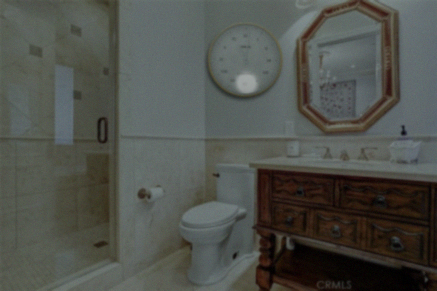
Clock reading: **11:01**
